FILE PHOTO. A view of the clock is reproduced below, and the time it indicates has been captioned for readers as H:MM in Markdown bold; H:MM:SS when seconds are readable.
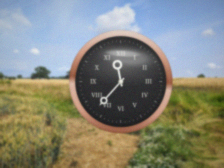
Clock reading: **11:37**
